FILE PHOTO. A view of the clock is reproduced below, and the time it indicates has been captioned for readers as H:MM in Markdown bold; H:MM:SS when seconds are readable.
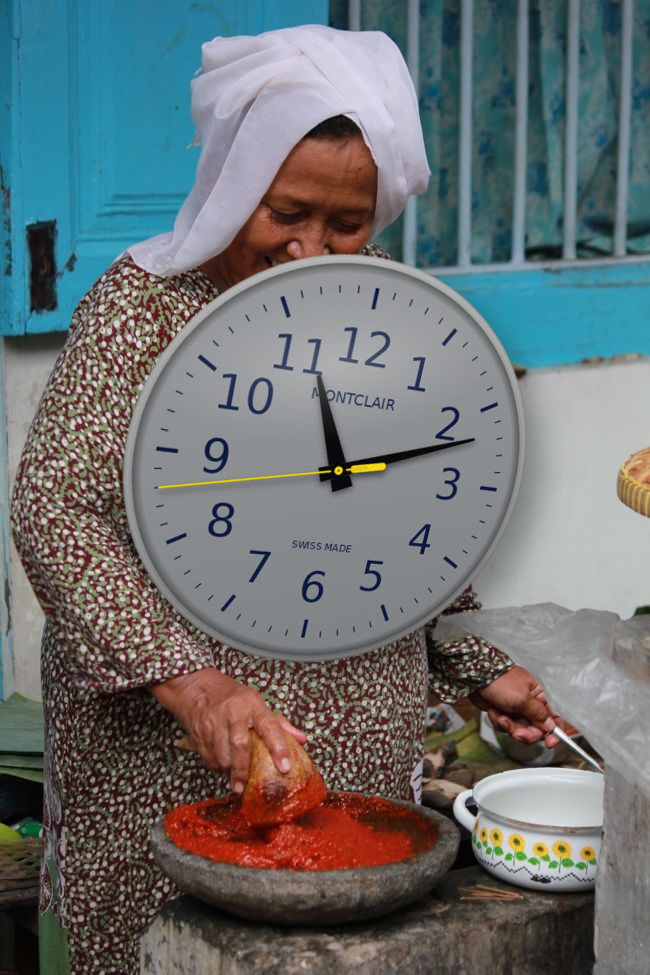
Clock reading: **11:11:43**
